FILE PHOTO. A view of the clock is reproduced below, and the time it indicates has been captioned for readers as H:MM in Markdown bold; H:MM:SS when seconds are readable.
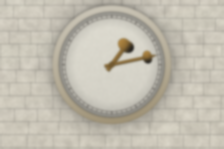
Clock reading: **1:13**
